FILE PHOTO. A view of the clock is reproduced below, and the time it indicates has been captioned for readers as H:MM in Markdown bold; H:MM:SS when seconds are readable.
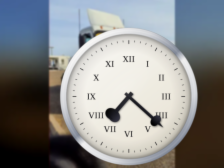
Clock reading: **7:22**
